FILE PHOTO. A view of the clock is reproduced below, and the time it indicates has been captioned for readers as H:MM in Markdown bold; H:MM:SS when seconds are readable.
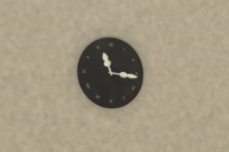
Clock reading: **11:16**
